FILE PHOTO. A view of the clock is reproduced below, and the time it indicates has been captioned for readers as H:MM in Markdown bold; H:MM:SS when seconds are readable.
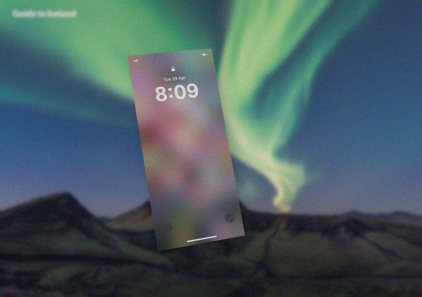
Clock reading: **8:09**
